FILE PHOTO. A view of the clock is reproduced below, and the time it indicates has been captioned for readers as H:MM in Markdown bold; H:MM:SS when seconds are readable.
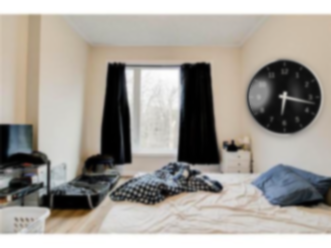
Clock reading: **6:17**
